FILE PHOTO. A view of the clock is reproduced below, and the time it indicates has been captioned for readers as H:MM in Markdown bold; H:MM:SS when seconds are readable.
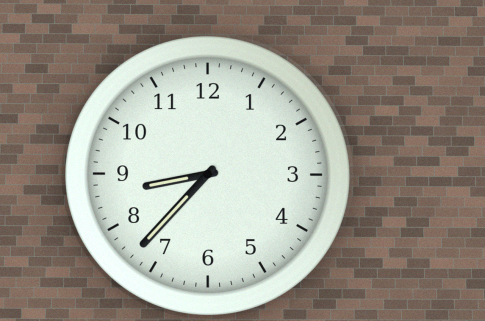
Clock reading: **8:37**
